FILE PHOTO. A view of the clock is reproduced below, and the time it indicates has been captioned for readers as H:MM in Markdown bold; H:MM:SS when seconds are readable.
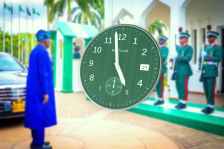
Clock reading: **4:58**
